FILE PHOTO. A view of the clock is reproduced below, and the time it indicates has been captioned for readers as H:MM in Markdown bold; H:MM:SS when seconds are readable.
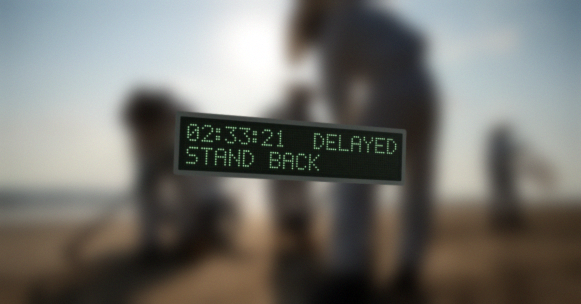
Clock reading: **2:33:21**
